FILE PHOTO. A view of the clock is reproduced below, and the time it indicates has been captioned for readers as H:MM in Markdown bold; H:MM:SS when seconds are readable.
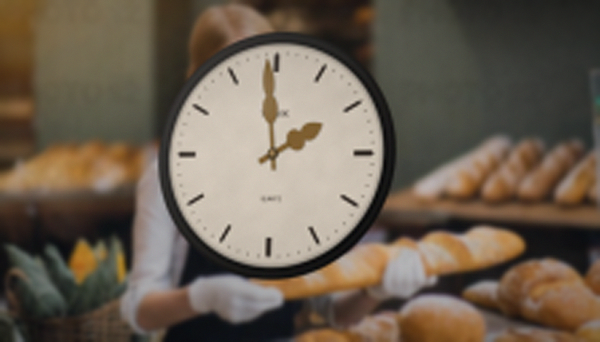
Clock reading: **1:59**
